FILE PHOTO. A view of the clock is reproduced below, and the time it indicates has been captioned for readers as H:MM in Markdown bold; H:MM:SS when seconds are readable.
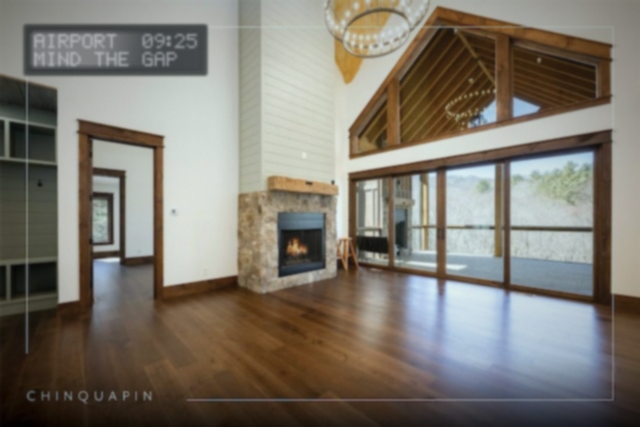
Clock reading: **9:25**
